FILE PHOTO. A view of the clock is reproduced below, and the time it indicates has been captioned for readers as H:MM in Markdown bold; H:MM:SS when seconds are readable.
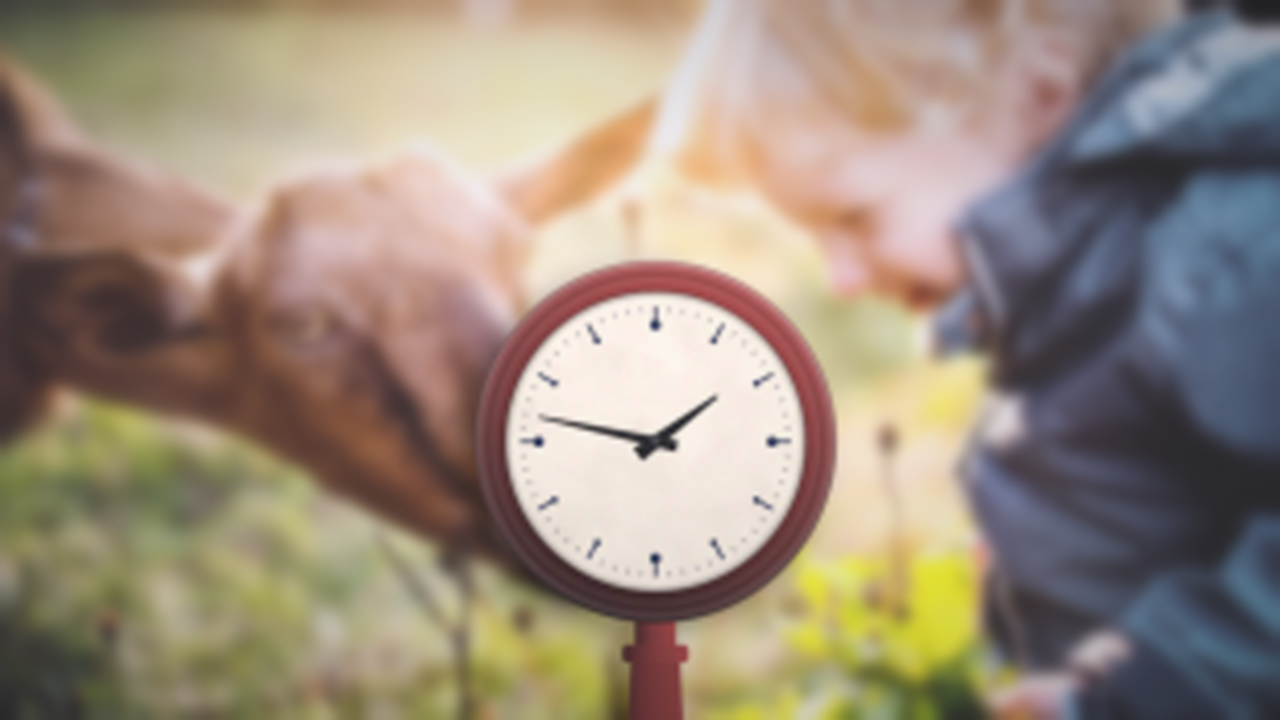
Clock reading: **1:47**
